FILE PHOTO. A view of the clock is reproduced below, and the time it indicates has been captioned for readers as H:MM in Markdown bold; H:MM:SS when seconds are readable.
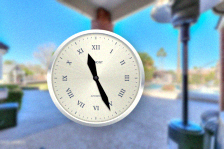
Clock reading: **11:26**
